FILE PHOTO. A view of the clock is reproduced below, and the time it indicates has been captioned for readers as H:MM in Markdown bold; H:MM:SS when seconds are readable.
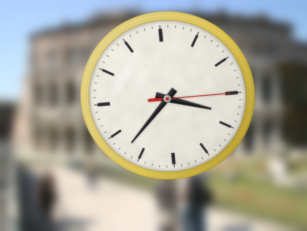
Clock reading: **3:37:15**
